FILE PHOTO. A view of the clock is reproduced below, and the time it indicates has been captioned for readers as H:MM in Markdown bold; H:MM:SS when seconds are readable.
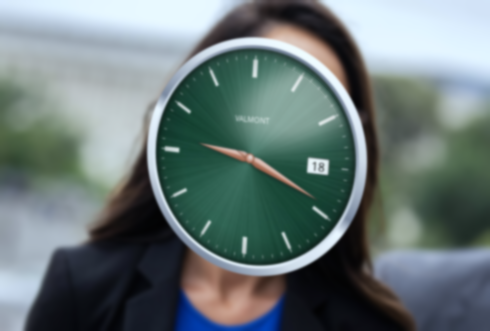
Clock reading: **9:19**
